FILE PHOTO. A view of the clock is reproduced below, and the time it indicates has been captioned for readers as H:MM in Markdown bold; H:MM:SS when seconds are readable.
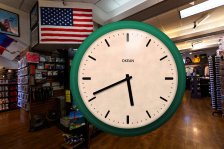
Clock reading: **5:41**
